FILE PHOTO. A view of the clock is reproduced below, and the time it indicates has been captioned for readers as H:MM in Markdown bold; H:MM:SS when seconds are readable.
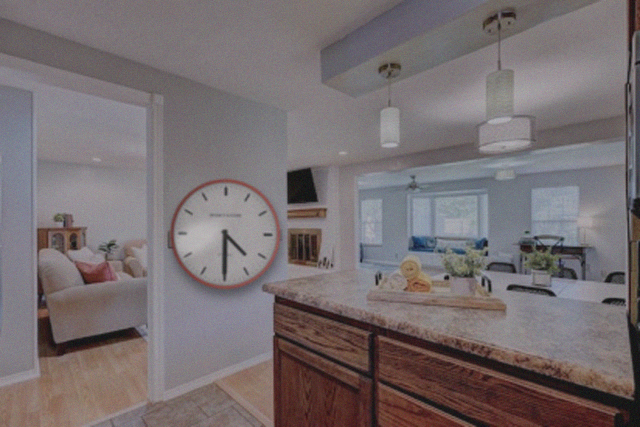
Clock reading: **4:30**
